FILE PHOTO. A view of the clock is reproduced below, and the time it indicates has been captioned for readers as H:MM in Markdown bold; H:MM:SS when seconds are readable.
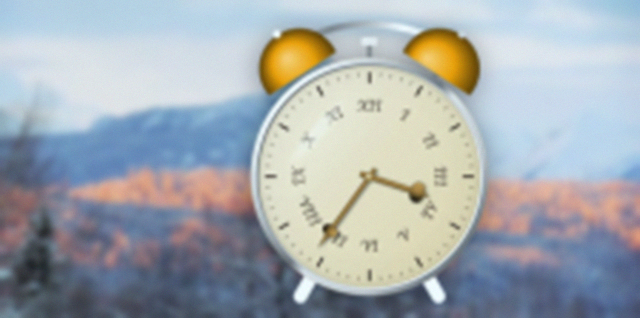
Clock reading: **3:36**
